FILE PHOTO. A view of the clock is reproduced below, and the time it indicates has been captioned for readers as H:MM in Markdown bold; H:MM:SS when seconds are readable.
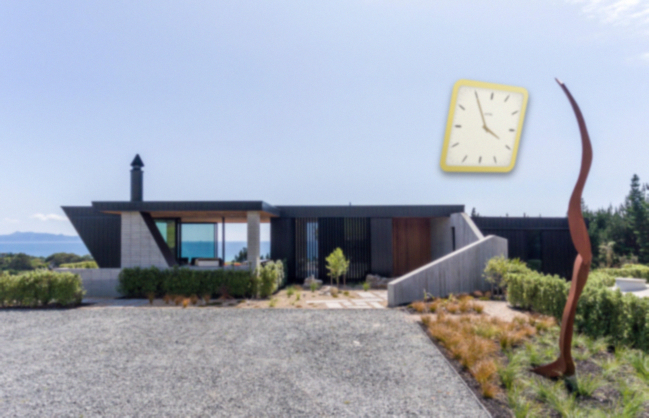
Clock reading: **3:55**
